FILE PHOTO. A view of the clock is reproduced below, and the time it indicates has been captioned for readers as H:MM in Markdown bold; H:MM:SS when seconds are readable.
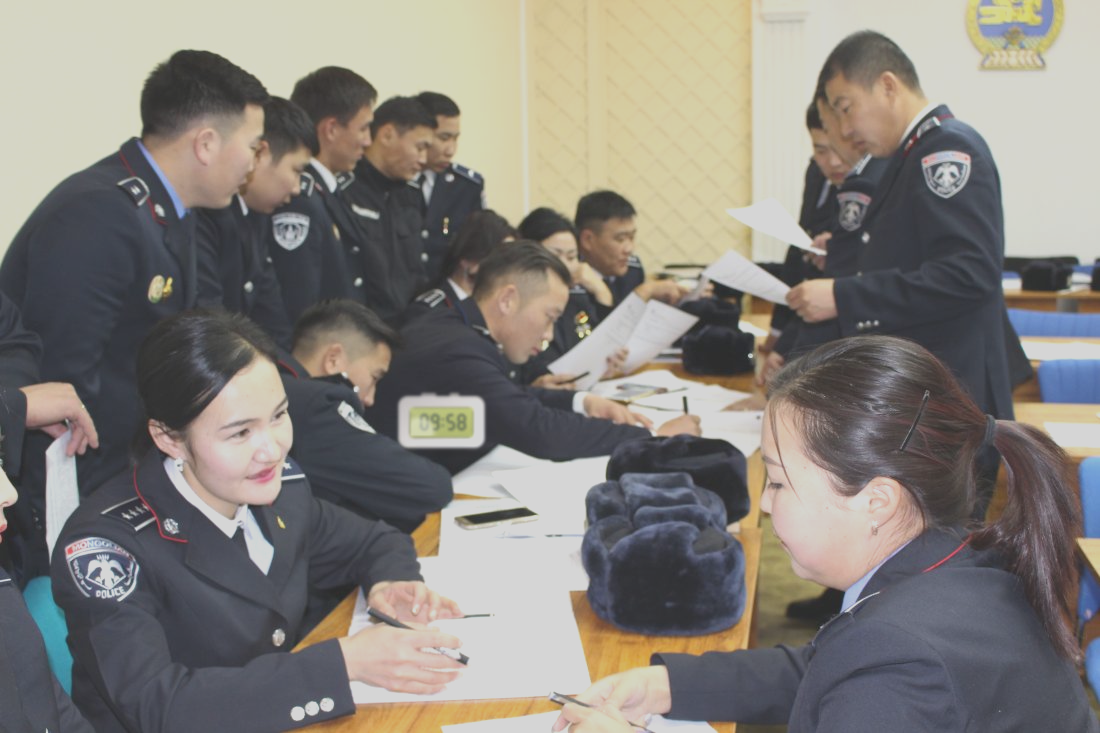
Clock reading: **9:58**
